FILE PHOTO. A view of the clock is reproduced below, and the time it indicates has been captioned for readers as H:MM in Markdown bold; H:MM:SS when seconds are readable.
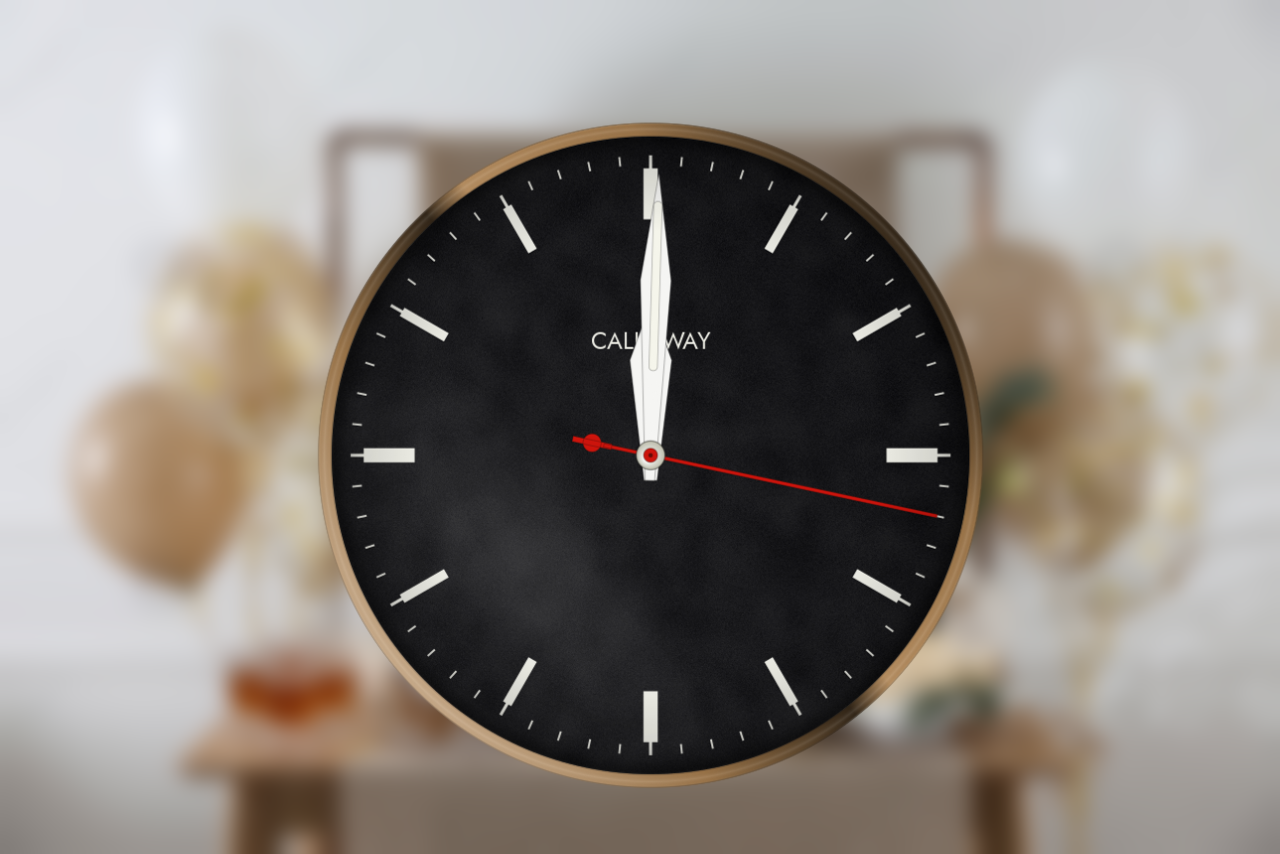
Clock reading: **12:00:17**
